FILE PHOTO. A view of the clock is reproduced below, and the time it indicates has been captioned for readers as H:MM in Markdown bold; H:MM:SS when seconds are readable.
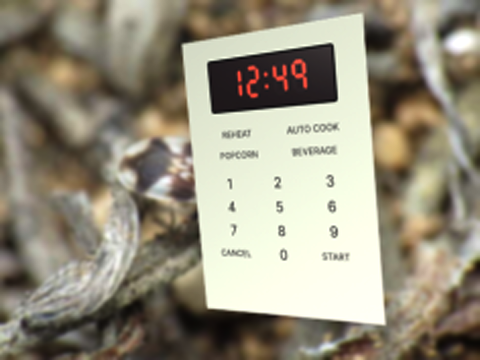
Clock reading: **12:49**
